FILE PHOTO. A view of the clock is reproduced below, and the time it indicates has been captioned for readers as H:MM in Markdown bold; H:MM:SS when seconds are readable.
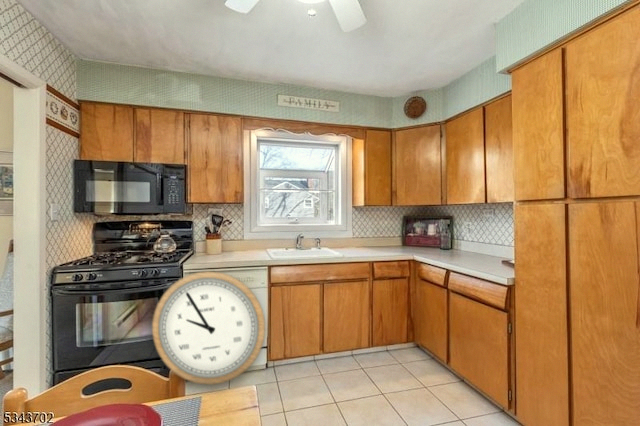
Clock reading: **9:56**
